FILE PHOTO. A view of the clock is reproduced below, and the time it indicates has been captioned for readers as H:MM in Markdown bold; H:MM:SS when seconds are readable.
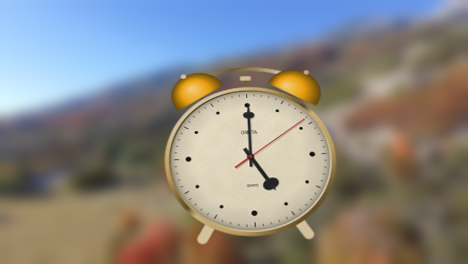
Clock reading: **5:00:09**
